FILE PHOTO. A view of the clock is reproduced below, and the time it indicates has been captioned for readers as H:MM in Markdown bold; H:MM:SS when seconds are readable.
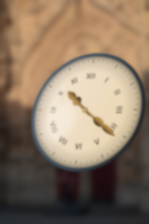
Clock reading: **10:21**
